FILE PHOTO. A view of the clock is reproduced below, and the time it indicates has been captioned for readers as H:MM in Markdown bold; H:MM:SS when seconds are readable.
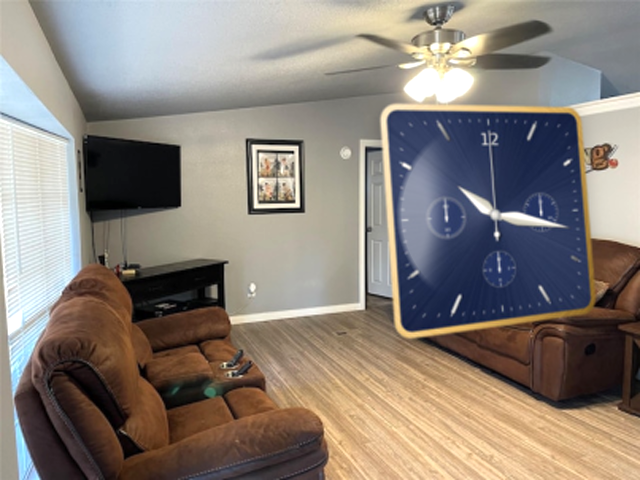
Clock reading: **10:17**
